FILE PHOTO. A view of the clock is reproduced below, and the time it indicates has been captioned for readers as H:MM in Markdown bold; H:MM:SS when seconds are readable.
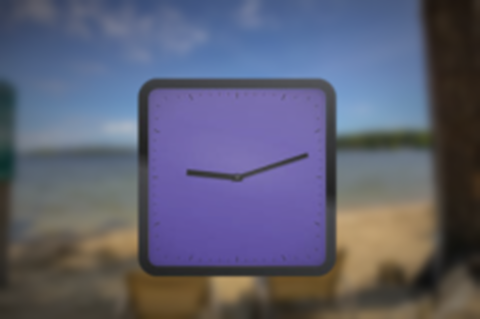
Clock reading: **9:12**
